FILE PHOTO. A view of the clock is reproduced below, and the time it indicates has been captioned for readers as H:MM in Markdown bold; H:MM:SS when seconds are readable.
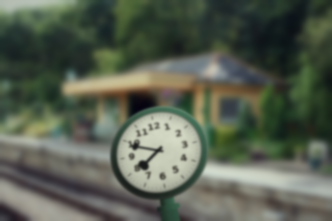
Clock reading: **7:49**
